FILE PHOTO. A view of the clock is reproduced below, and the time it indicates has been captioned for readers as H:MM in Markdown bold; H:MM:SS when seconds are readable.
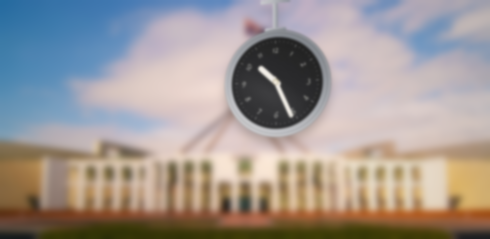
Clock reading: **10:26**
